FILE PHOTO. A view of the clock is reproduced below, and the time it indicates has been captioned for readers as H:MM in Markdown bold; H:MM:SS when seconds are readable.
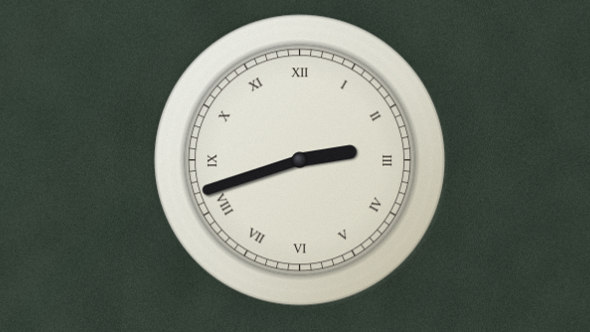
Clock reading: **2:42**
